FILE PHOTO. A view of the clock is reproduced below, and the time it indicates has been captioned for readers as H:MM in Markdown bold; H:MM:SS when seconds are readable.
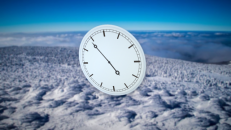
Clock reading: **4:54**
